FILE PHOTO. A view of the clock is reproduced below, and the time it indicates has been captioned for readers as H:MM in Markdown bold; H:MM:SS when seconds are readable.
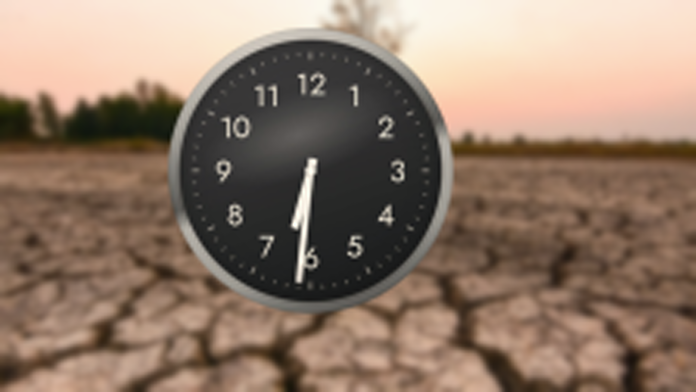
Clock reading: **6:31**
